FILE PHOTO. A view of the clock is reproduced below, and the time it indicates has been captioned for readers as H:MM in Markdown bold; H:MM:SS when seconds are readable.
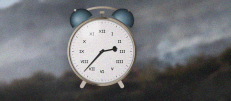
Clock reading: **2:37**
